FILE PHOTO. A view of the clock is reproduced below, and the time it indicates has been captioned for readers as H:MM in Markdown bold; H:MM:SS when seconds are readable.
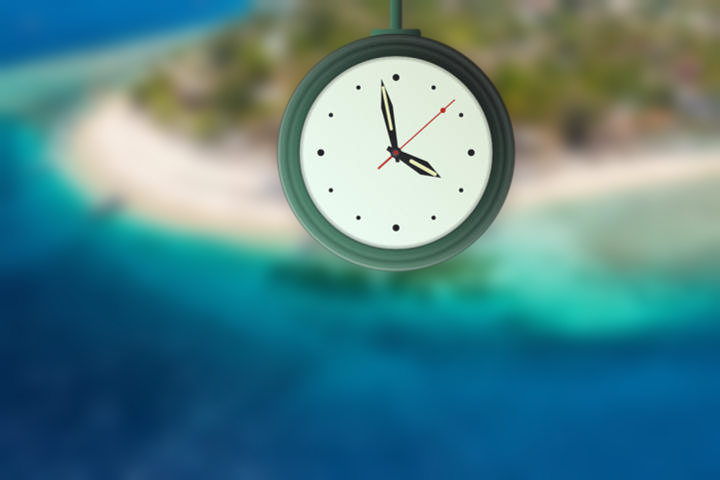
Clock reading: **3:58:08**
